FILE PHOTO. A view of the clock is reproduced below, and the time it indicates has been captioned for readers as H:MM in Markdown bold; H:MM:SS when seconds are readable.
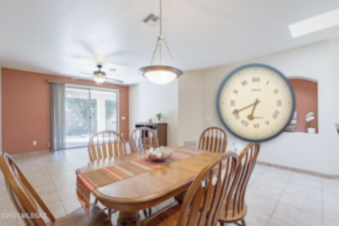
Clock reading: **6:41**
